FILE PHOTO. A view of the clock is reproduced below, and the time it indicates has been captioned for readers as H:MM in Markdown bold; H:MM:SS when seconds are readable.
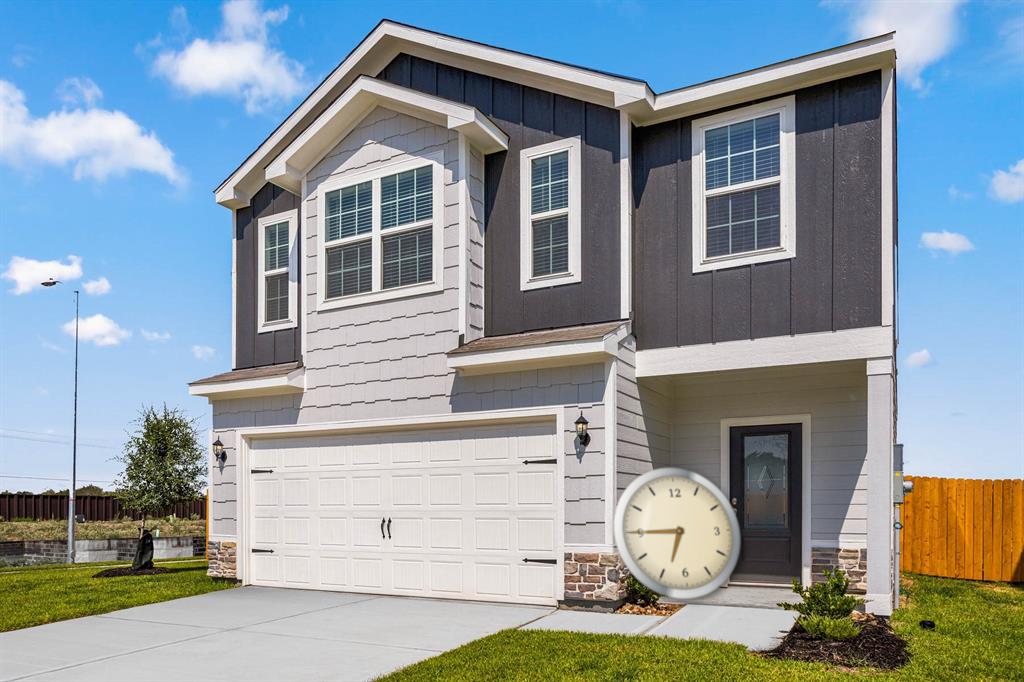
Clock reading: **6:45**
